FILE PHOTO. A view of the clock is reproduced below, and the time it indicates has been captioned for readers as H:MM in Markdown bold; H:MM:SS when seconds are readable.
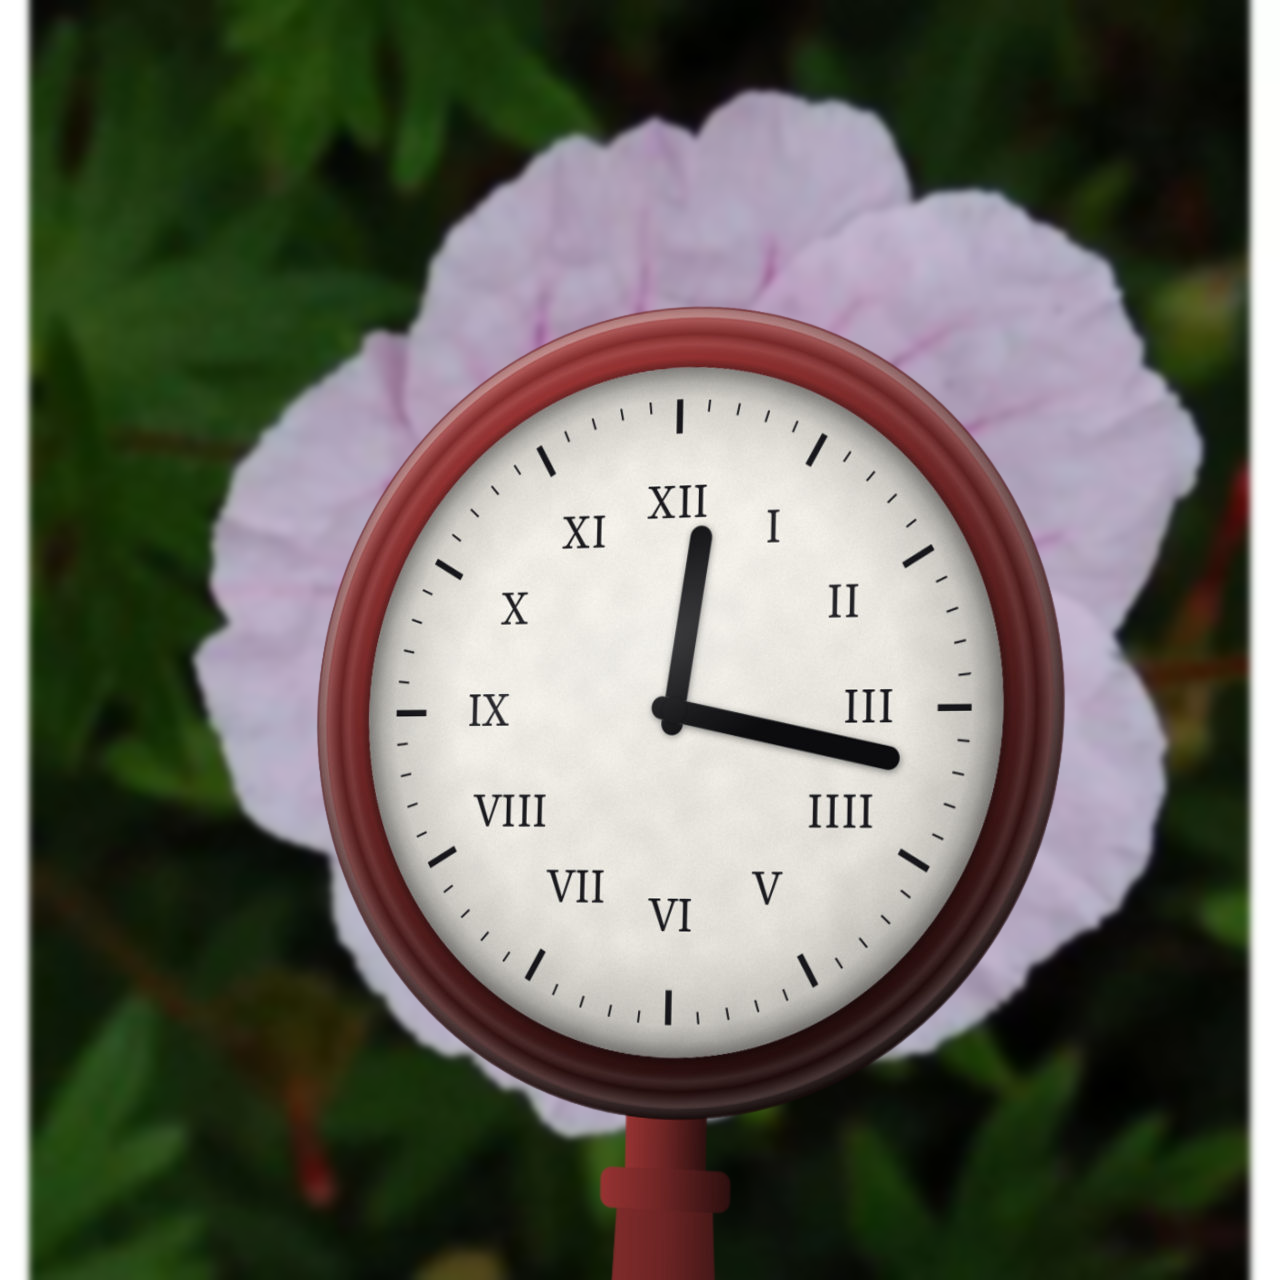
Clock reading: **12:17**
